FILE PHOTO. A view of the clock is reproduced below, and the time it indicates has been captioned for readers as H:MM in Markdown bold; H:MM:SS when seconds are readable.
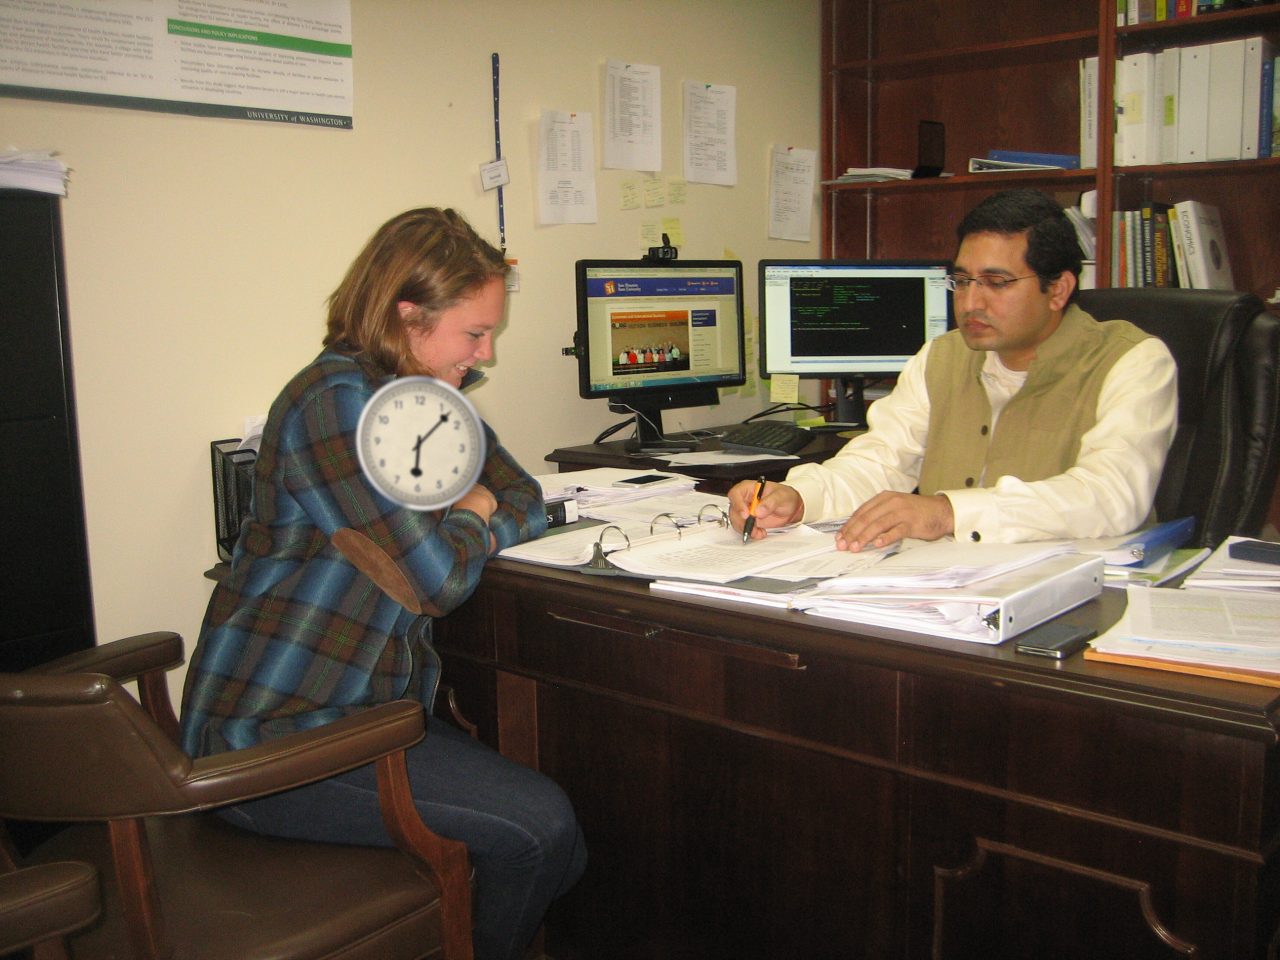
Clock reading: **6:07**
